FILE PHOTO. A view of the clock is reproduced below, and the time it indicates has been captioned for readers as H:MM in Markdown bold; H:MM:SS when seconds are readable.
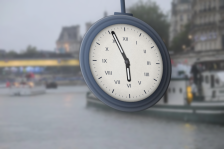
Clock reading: **5:56**
